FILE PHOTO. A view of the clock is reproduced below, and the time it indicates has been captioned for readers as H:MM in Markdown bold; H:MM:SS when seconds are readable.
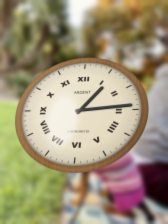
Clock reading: **1:14**
